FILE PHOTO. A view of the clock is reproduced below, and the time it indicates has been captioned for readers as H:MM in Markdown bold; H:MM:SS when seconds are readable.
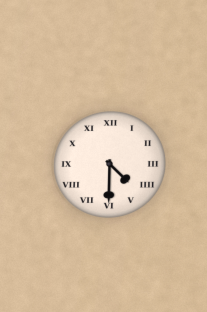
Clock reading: **4:30**
